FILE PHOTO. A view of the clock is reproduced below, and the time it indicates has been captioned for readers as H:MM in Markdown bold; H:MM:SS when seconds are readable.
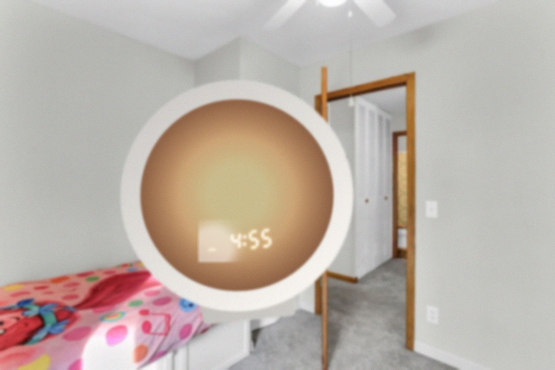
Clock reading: **4:55**
